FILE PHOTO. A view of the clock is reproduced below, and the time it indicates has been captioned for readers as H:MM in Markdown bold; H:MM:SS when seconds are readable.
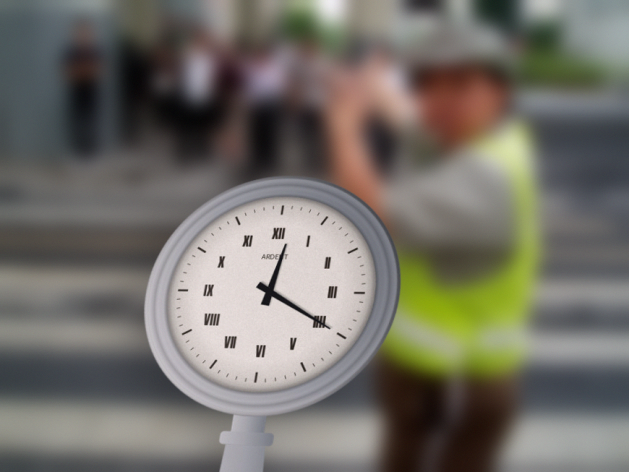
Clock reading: **12:20**
